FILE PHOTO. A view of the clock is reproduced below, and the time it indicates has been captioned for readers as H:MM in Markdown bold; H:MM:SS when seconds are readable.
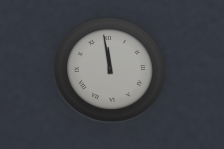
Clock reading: **11:59**
